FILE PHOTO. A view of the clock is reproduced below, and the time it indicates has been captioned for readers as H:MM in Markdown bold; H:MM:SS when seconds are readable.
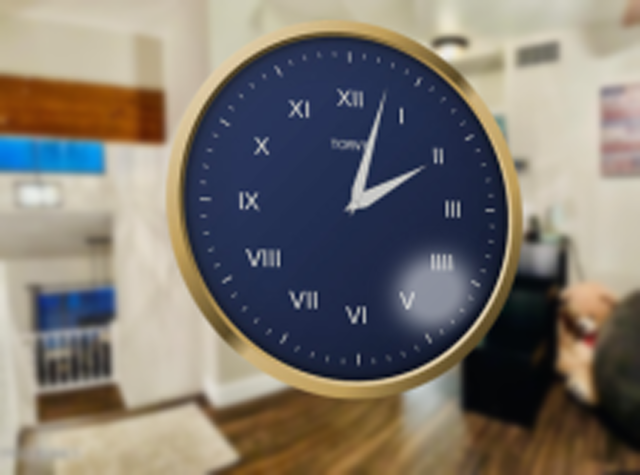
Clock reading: **2:03**
